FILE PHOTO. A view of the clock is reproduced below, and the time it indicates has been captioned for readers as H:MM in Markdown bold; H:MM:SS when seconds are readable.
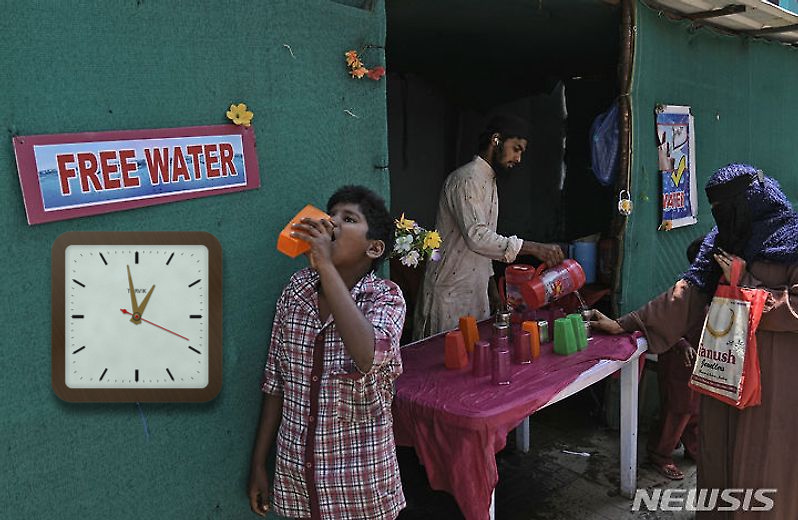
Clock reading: **12:58:19**
